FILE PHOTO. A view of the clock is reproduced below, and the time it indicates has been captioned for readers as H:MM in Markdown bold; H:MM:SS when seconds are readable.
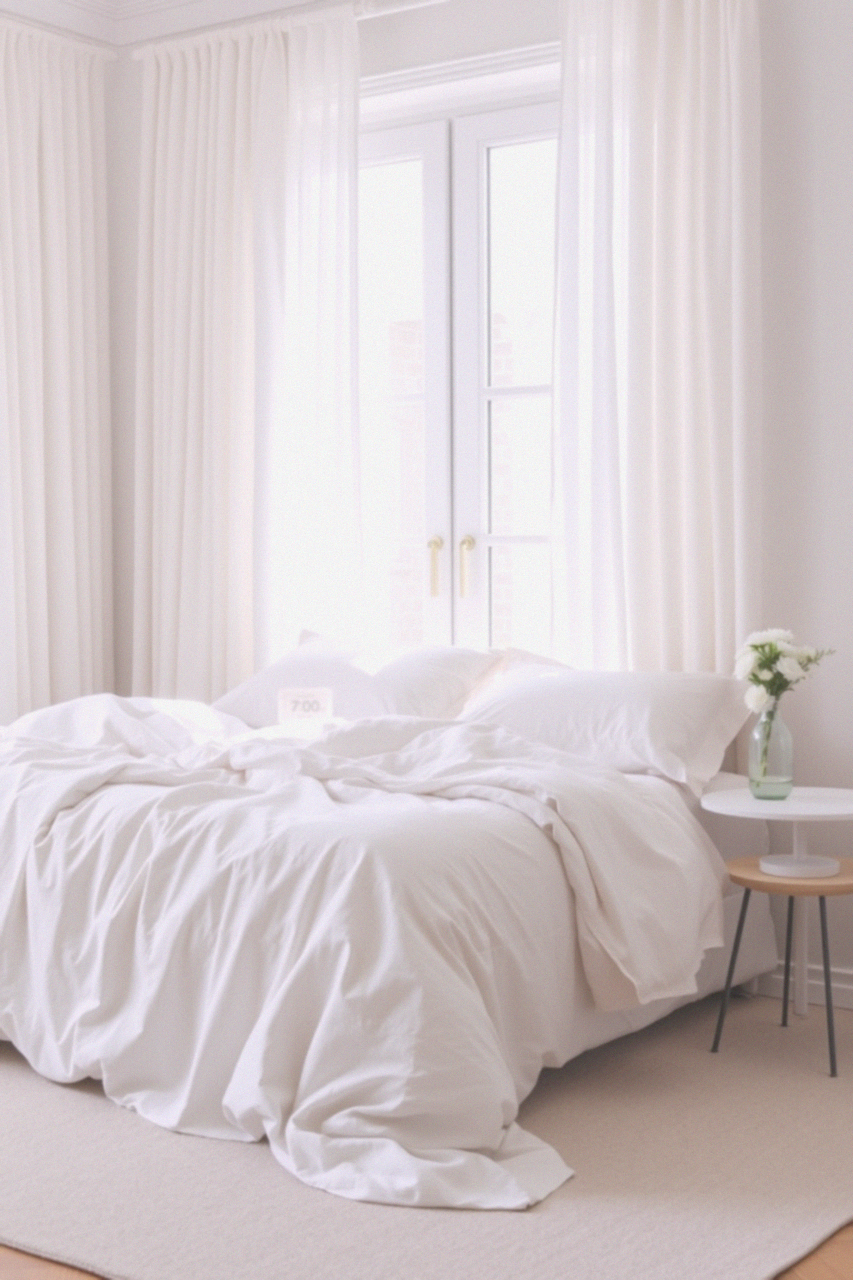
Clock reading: **7:00**
